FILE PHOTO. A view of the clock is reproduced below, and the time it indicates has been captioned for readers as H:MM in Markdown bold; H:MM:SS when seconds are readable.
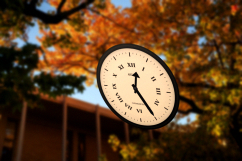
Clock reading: **12:25**
